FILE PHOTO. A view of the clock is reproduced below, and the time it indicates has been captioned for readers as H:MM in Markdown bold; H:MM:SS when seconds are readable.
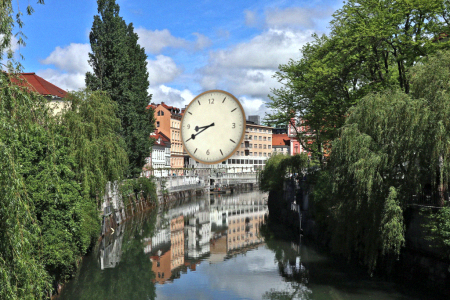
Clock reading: **8:40**
